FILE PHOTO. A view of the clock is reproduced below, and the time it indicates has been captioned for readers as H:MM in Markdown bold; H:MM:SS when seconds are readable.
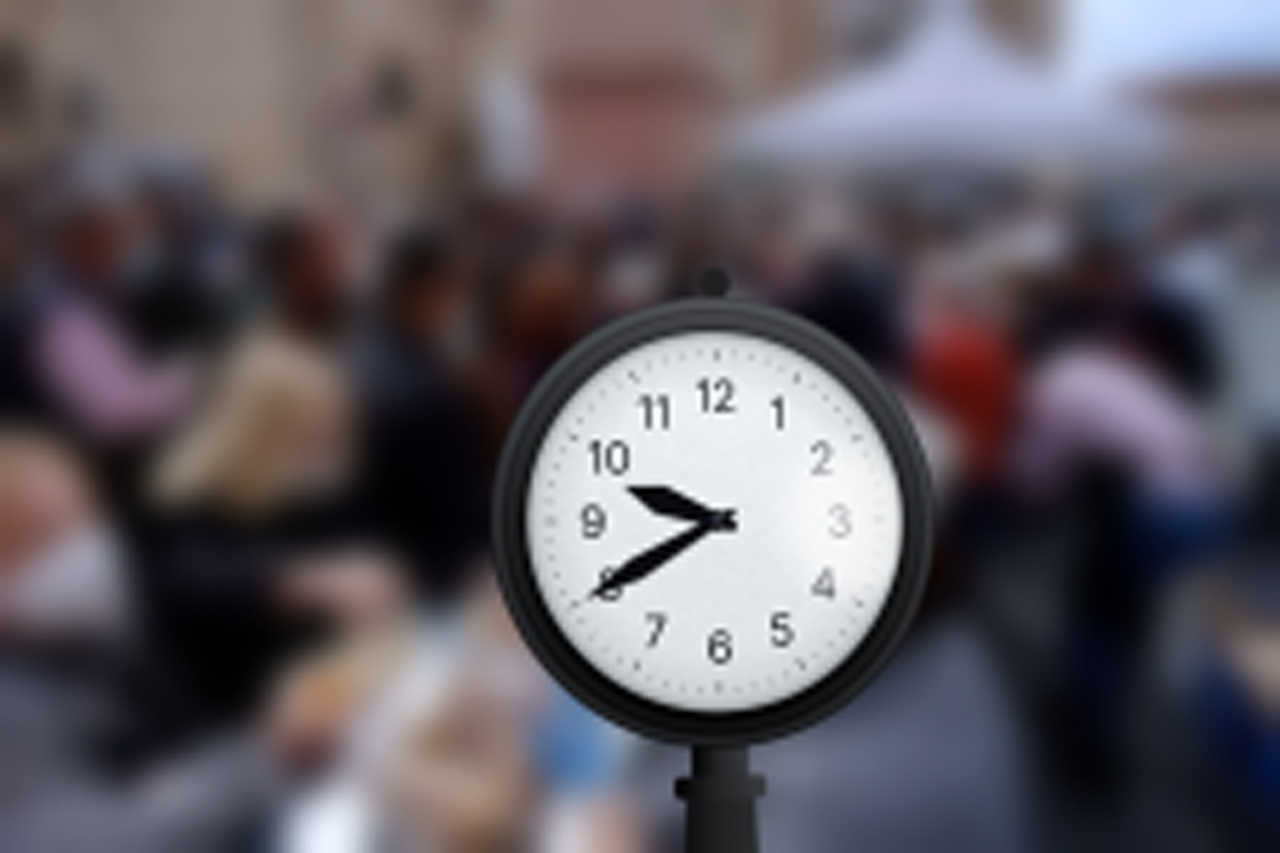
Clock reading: **9:40**
